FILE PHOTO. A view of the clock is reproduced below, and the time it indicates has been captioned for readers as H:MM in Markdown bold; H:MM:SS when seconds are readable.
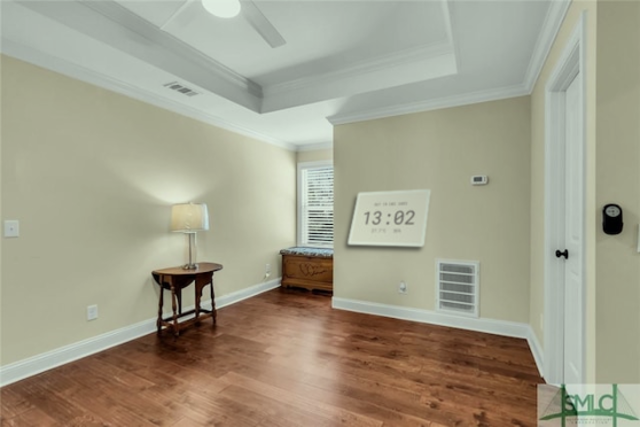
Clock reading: **13:02**
